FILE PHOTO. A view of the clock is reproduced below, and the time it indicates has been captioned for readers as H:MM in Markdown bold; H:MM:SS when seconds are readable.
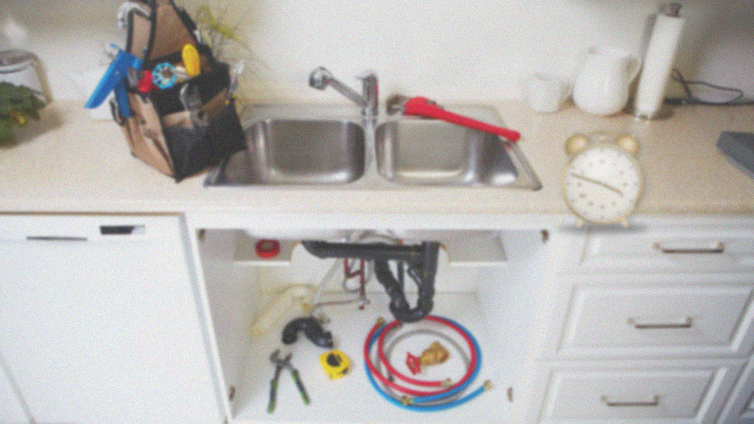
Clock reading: **3:48**
